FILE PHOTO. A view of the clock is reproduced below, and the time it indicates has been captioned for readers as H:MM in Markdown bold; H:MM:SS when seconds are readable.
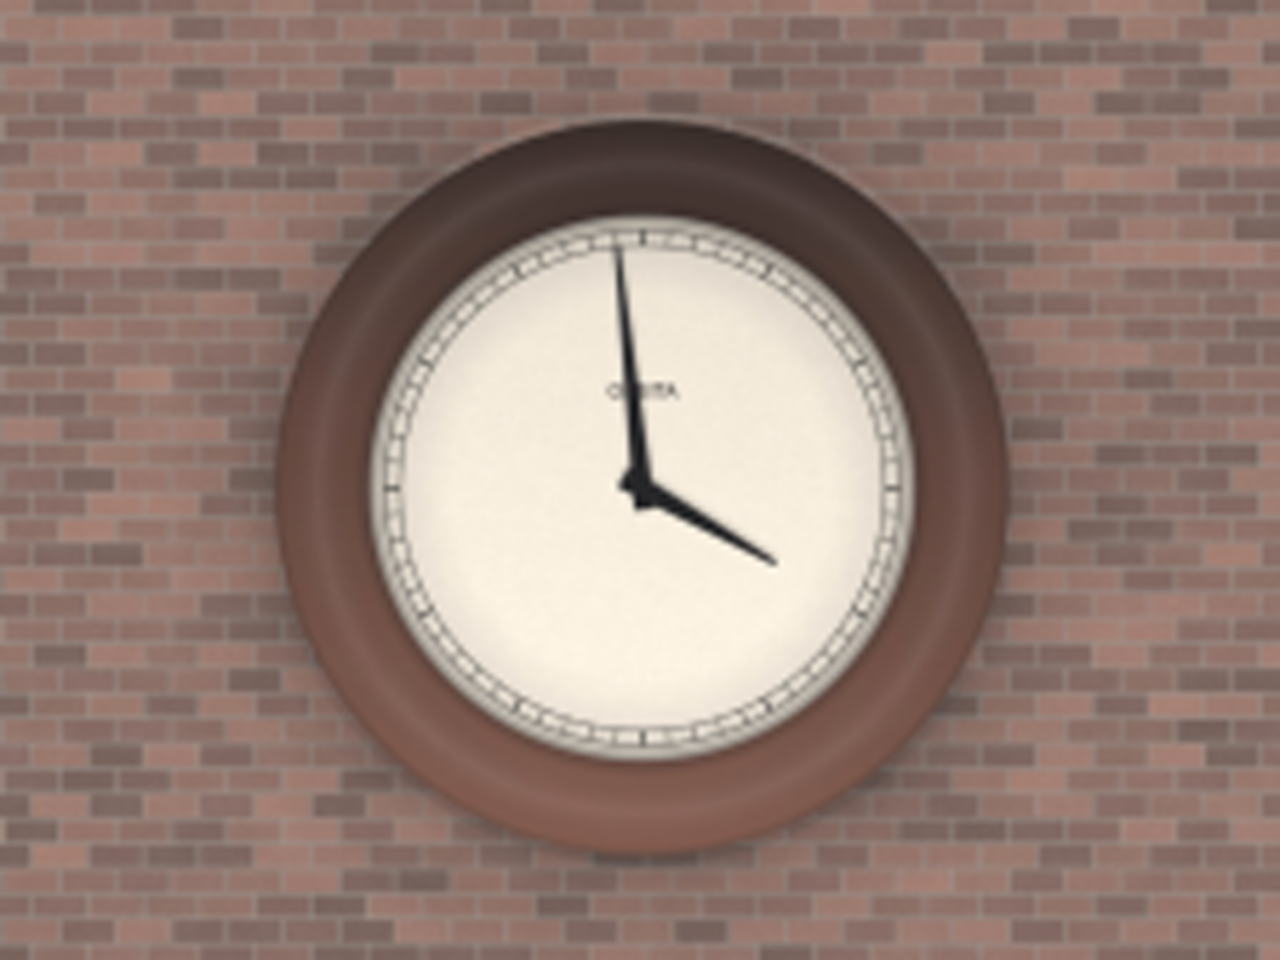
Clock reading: **3:59**
